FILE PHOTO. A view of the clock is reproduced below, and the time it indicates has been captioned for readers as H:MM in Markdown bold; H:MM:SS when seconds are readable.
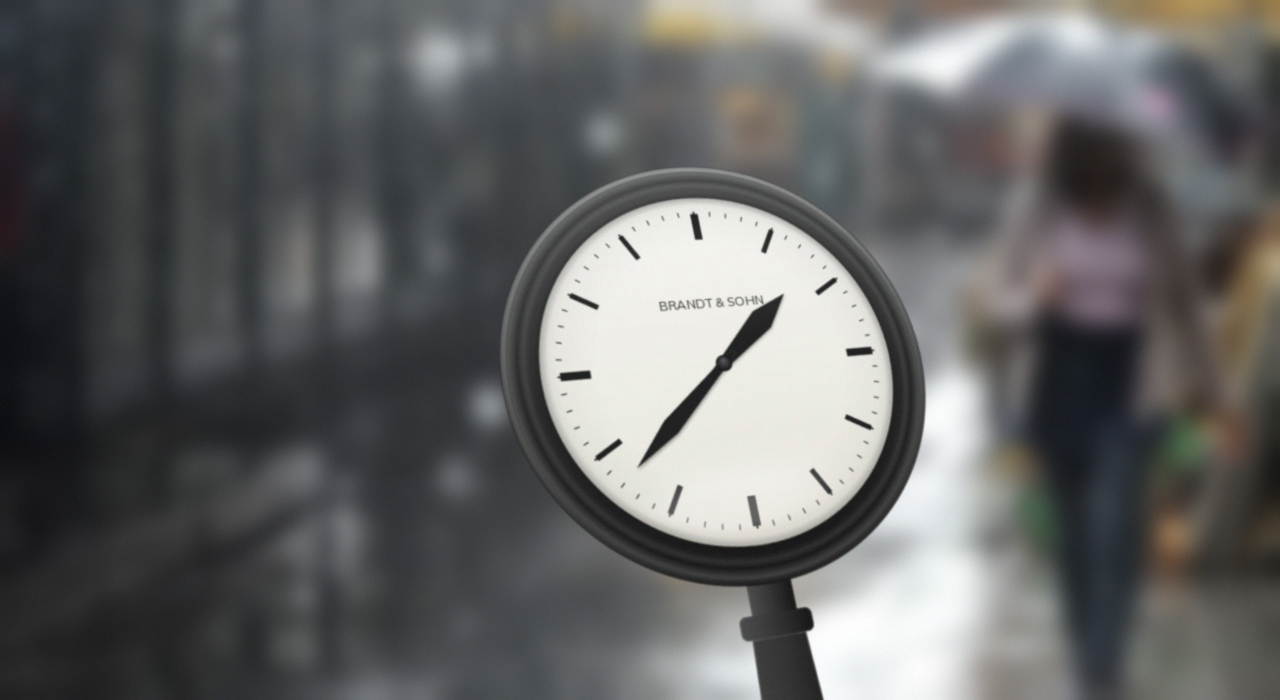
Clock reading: **1:38**
